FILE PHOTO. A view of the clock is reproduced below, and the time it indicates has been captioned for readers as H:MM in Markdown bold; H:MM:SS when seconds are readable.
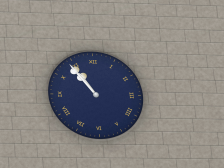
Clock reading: **10:54**
